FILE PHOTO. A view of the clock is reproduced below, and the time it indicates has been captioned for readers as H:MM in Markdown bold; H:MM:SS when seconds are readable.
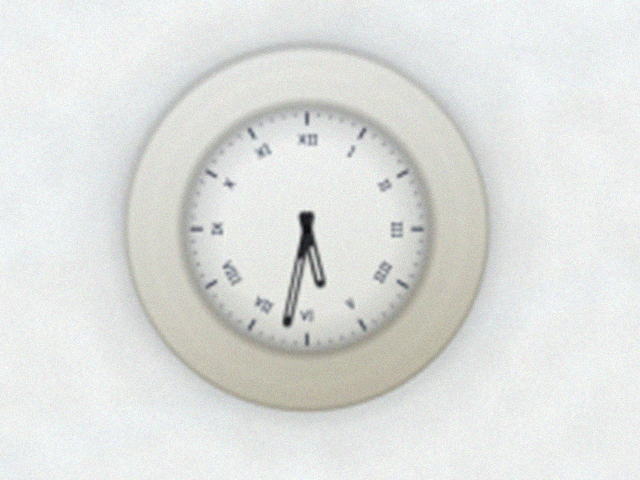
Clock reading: **5:32**
